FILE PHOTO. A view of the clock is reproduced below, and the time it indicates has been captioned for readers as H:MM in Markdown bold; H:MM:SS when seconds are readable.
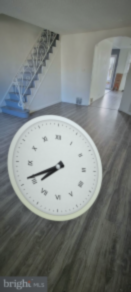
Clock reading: **7:41**
